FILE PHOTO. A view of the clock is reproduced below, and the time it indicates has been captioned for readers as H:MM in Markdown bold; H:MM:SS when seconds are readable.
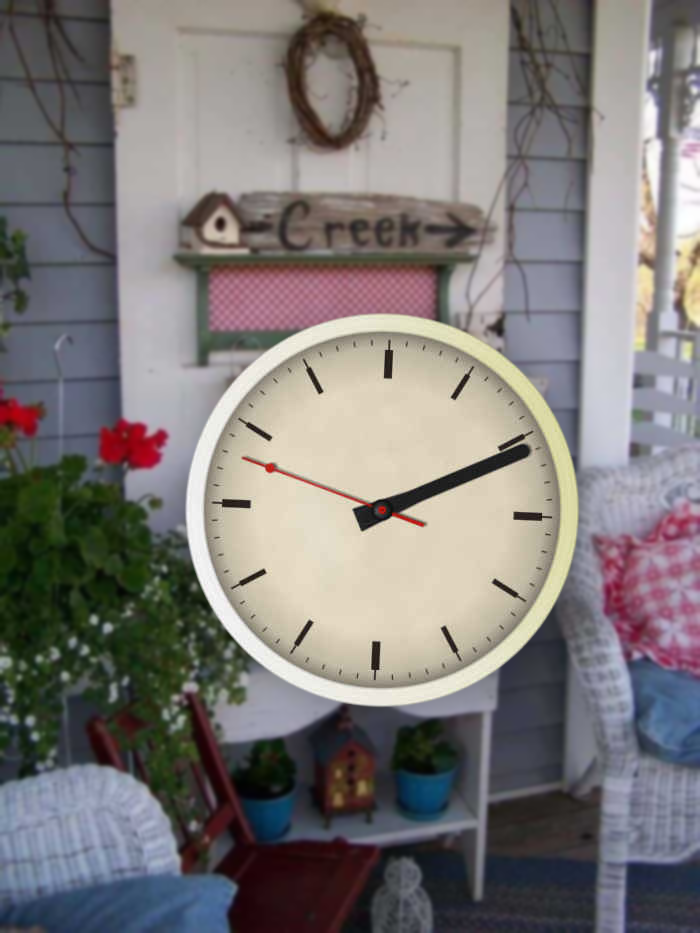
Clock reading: **2:10:48**
